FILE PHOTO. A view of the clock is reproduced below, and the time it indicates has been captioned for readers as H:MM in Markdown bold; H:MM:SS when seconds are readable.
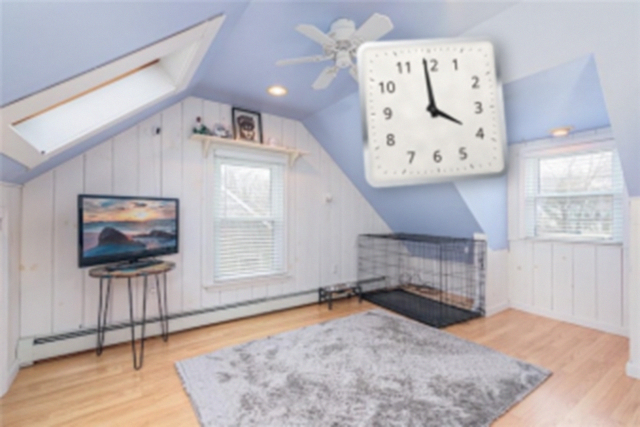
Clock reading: **3:59**
